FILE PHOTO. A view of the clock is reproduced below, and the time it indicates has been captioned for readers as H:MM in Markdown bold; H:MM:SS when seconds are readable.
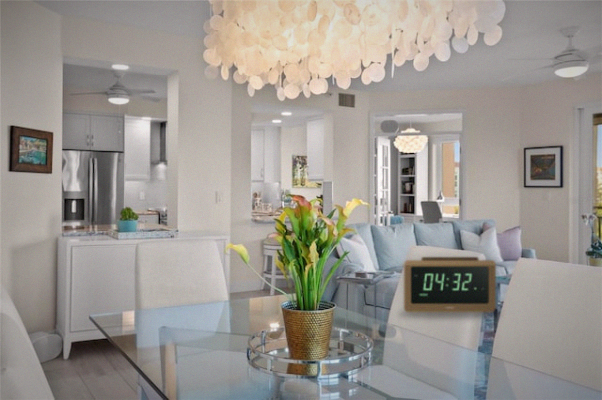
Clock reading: **4:32**
